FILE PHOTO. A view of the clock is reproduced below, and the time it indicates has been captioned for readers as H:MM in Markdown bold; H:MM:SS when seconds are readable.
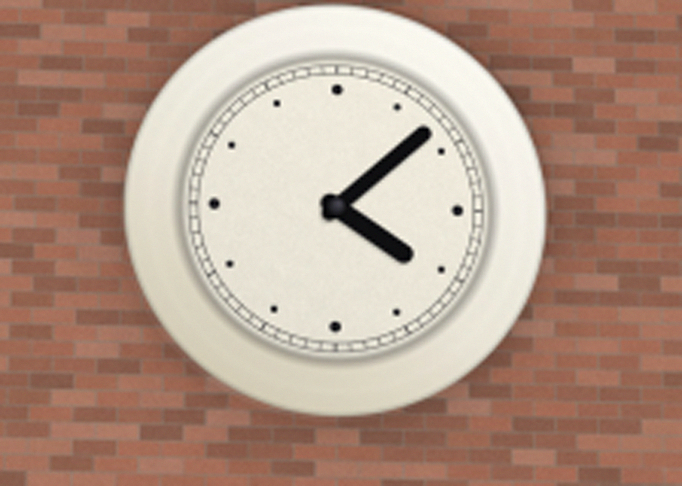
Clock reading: **4:08**
